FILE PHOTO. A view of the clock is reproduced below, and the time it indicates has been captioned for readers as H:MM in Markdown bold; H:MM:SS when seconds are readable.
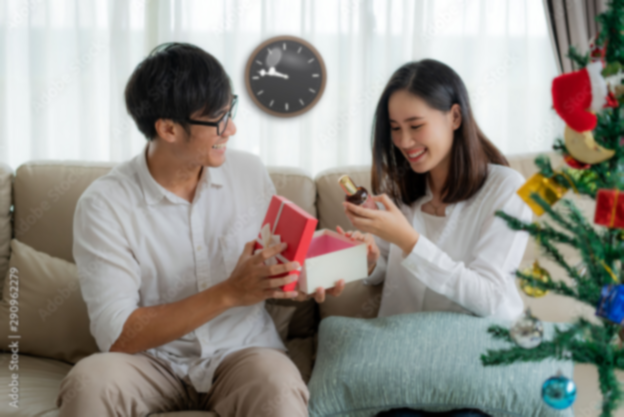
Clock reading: **9:47**
